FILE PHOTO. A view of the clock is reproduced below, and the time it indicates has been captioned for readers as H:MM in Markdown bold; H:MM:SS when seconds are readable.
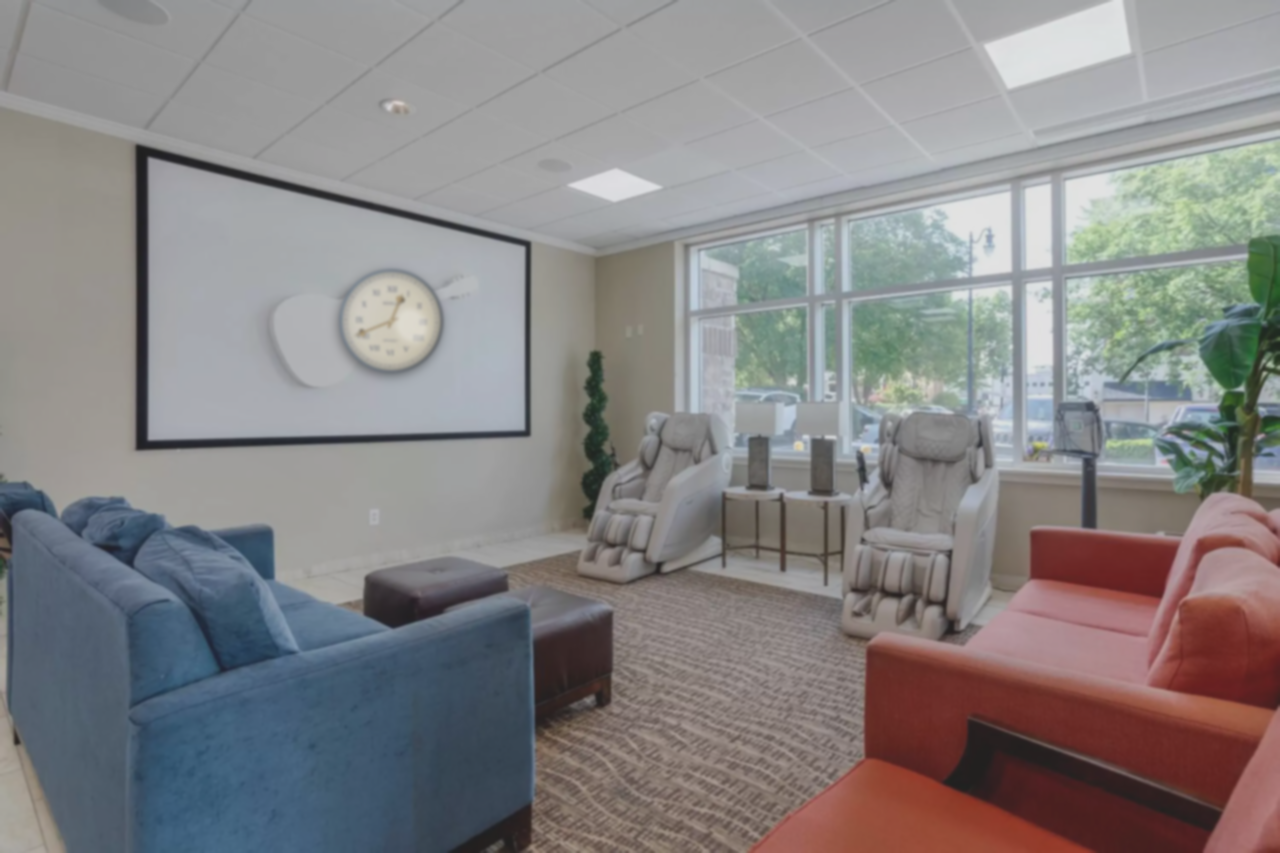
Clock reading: **12:41**
